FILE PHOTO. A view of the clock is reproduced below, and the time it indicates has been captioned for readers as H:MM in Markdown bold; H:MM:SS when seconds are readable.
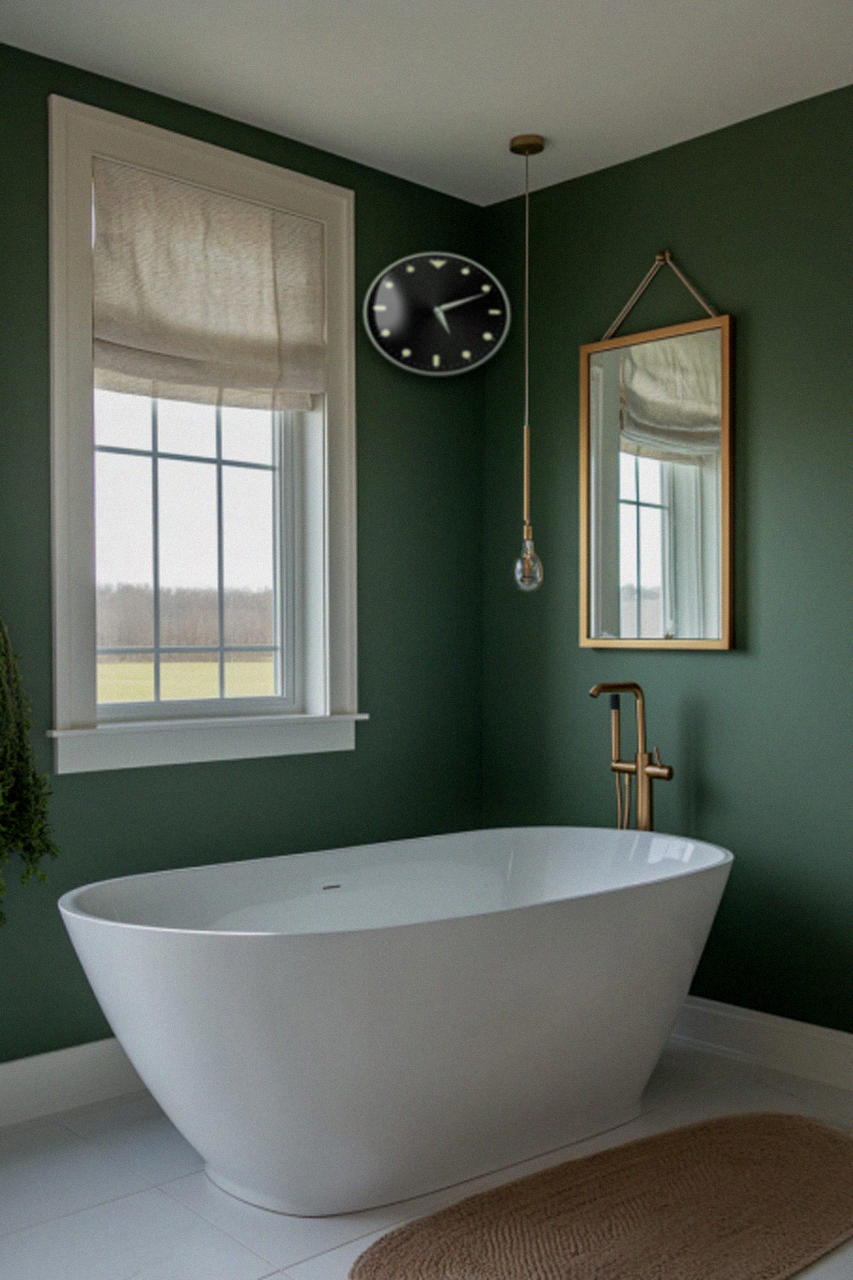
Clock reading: **5:11**
